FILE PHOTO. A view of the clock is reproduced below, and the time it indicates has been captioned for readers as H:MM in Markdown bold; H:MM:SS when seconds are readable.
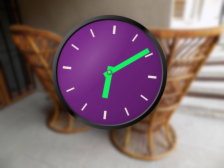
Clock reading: **6:09**
